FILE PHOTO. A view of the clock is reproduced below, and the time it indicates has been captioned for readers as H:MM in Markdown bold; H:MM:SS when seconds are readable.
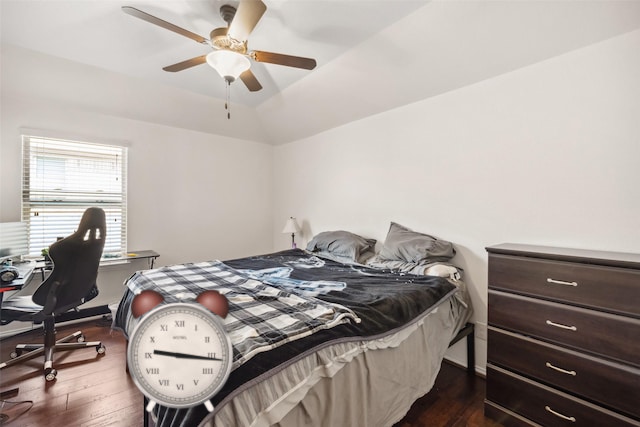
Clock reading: **9:16**
